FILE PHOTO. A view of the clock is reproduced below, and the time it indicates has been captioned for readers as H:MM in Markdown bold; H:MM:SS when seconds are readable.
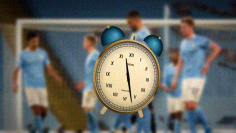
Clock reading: **11:27**
